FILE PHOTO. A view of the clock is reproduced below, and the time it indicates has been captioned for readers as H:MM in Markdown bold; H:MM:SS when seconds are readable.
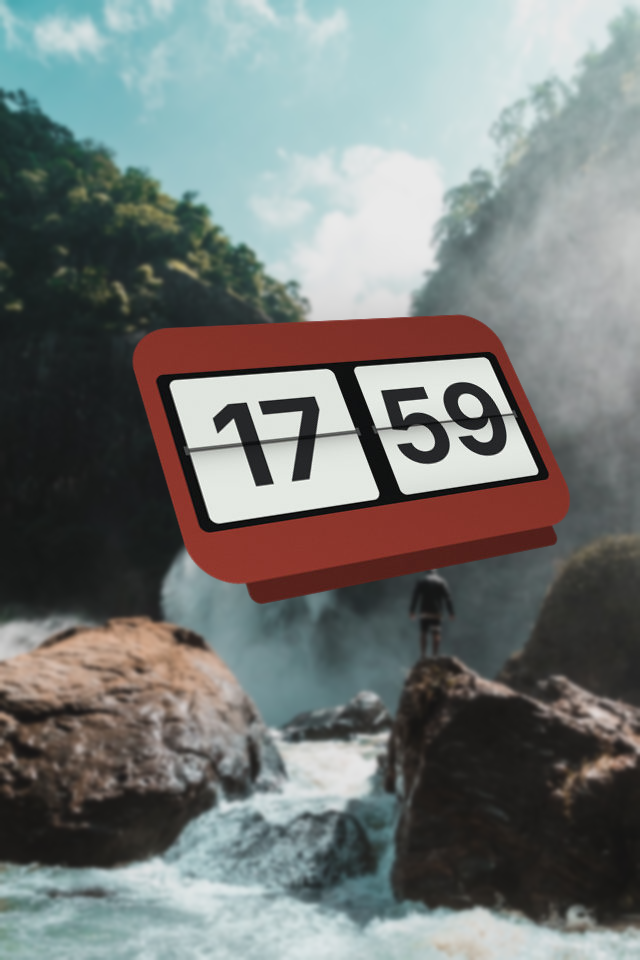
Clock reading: **17:59**
